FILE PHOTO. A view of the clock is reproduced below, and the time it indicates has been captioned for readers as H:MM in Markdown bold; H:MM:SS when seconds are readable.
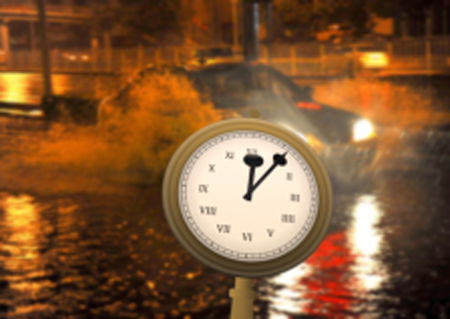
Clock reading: **12:06**
